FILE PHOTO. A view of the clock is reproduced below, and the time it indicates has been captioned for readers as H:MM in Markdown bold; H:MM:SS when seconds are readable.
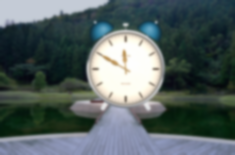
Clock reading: **11:50**
